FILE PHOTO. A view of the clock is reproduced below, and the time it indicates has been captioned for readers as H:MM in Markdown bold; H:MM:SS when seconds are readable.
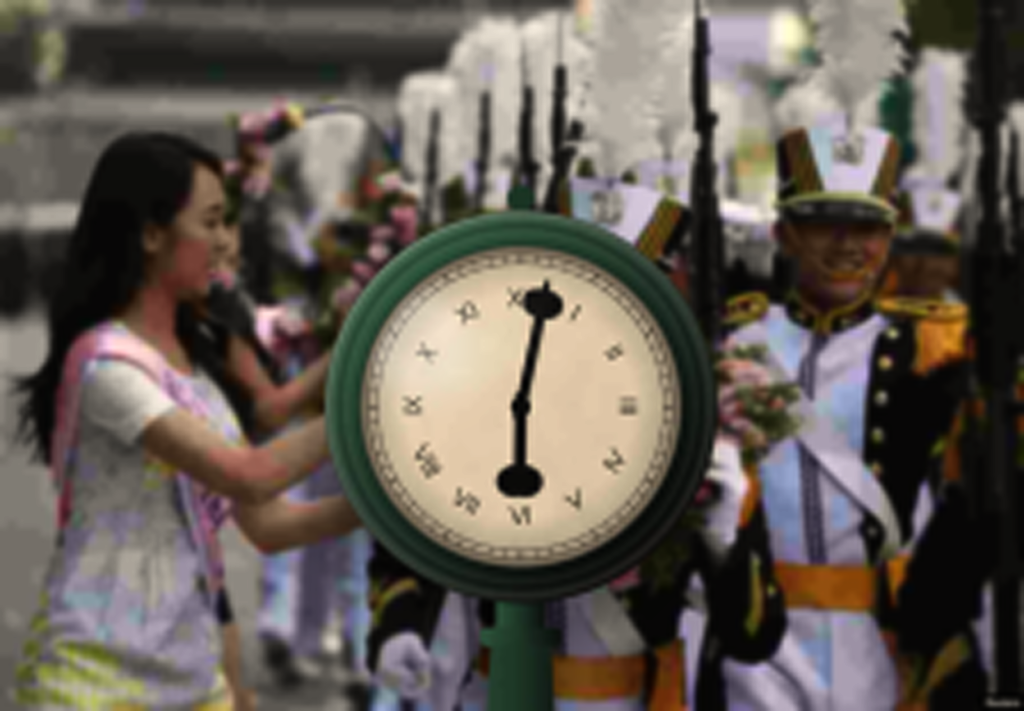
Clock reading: **6:02**
